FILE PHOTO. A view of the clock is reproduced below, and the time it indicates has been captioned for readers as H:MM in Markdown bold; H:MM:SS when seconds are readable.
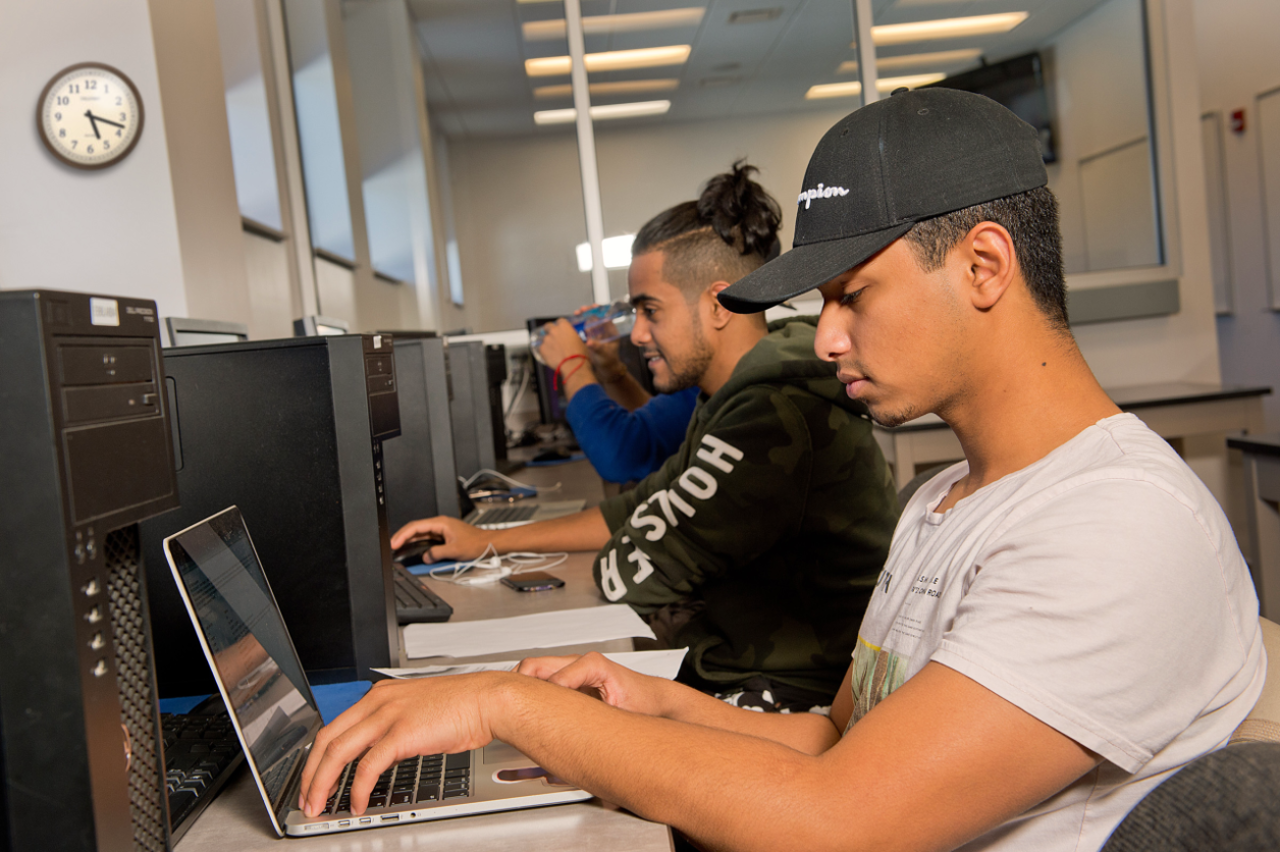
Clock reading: **5:18**
